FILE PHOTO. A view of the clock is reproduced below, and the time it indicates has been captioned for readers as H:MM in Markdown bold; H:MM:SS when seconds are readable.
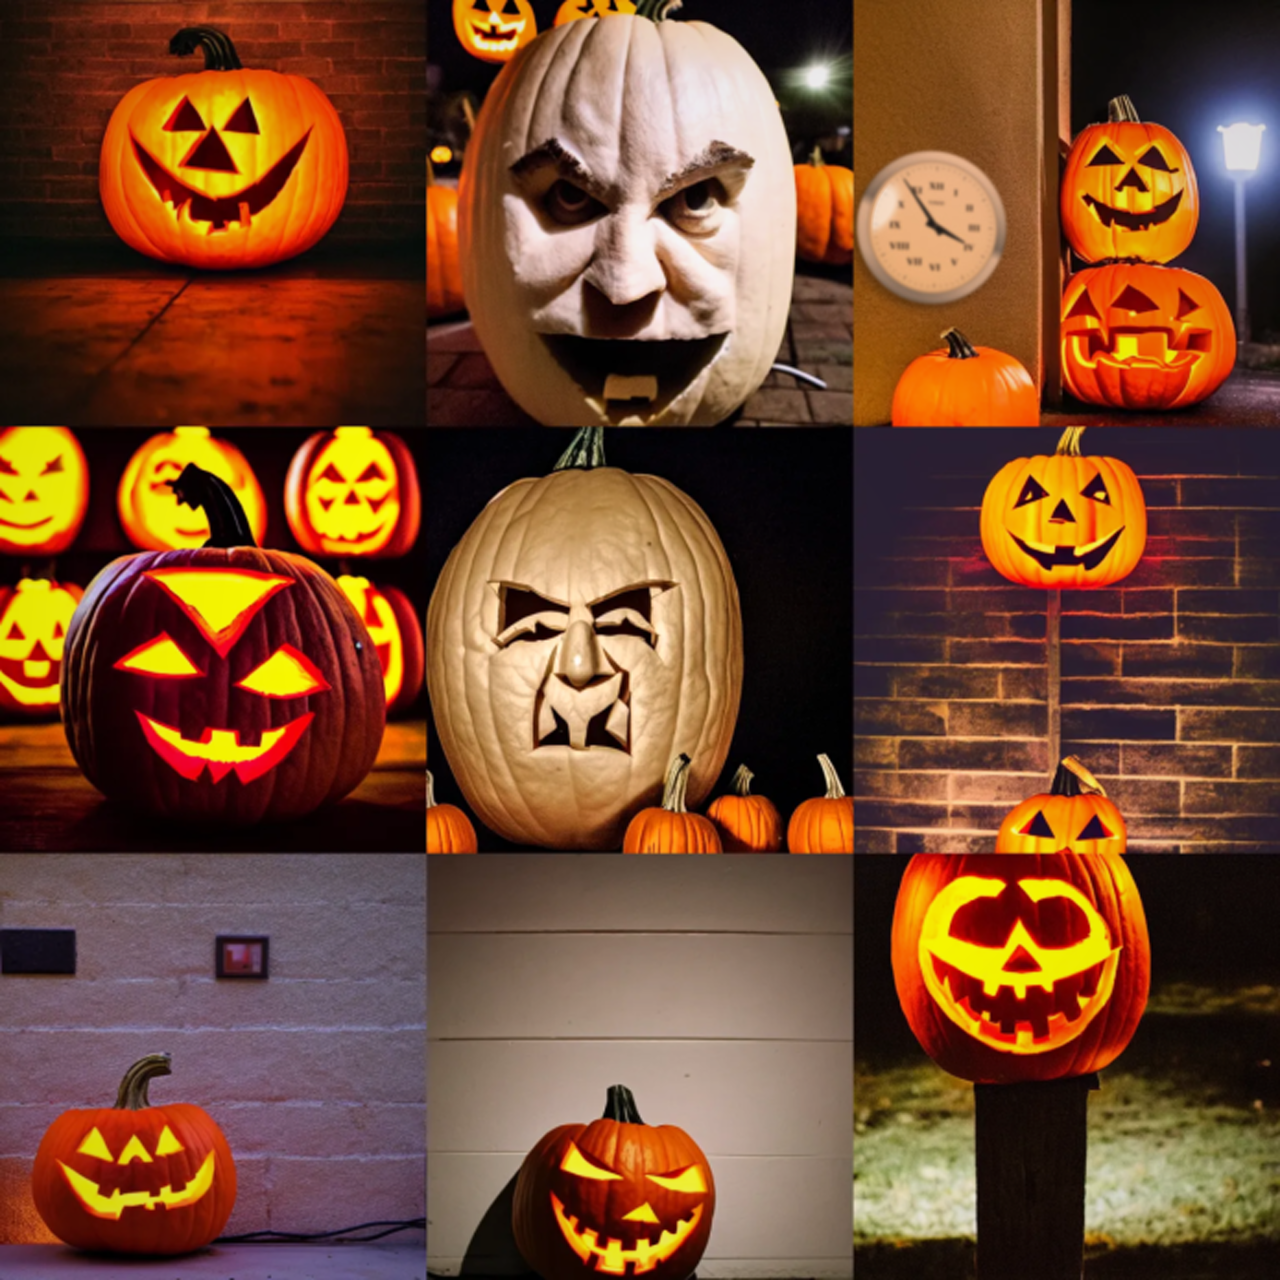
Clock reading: **3:54**
